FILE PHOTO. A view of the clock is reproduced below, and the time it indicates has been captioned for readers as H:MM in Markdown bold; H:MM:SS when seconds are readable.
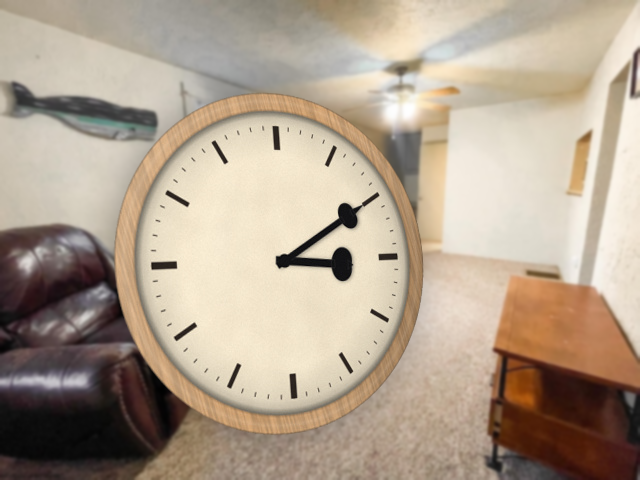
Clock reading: **3:10**
